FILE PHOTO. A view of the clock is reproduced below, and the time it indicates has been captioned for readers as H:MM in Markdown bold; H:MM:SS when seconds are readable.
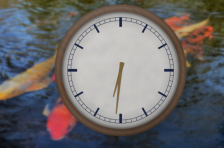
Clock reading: **6:31**
